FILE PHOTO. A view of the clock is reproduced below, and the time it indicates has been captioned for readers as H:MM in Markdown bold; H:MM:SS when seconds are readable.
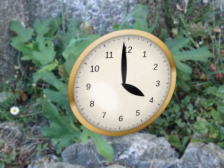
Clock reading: **3:59**
